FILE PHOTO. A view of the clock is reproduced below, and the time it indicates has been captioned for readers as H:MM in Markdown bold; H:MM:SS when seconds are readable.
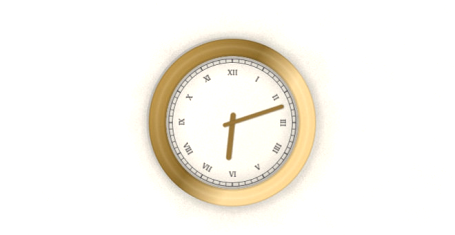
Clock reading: **6:12**
